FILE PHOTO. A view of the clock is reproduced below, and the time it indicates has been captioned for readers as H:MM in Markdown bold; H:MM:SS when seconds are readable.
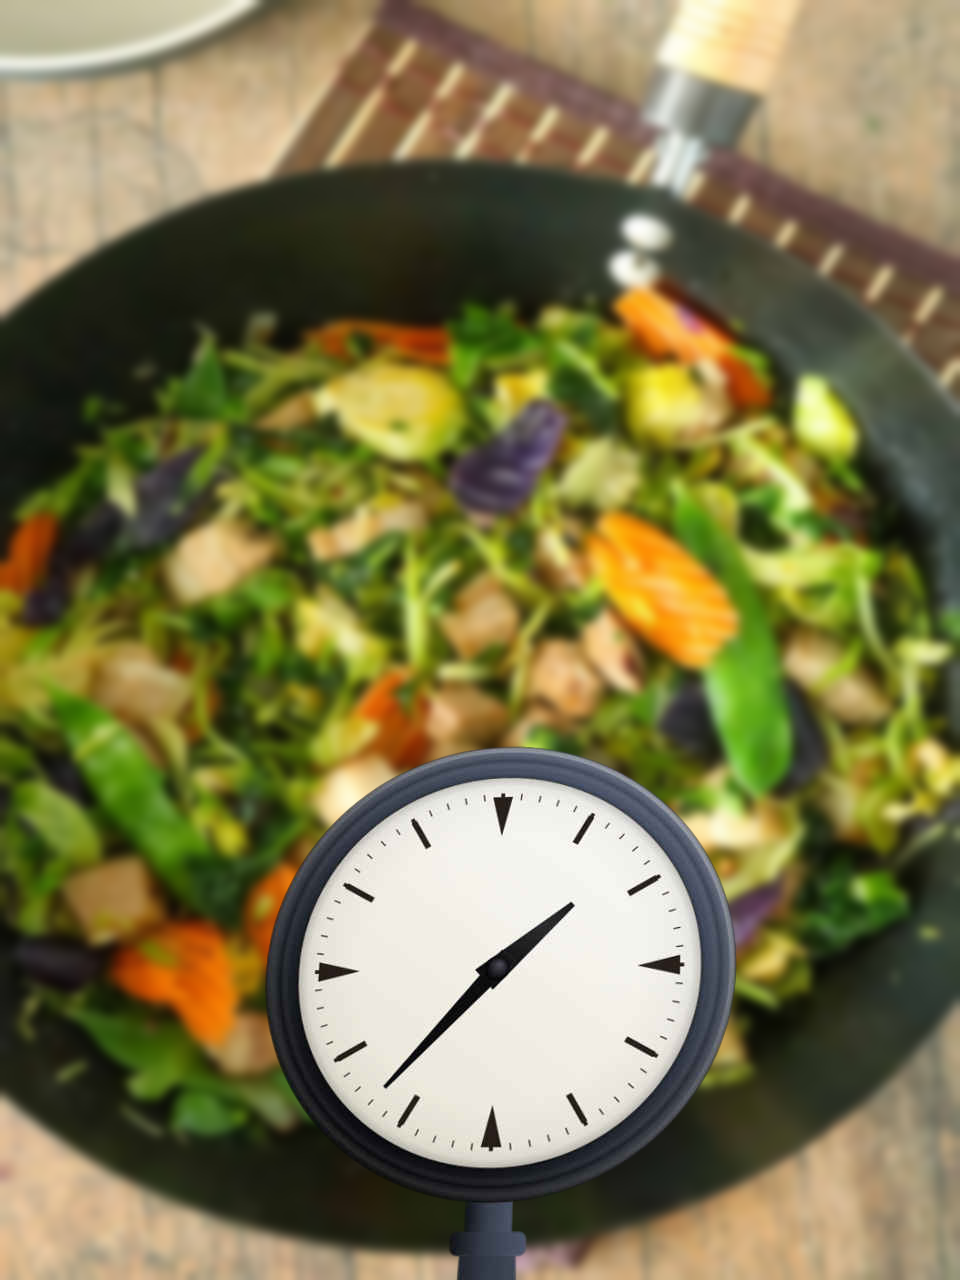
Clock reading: **1:37**
